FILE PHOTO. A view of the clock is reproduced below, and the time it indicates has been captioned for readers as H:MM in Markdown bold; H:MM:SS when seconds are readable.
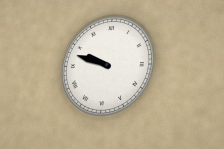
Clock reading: **9:48**
